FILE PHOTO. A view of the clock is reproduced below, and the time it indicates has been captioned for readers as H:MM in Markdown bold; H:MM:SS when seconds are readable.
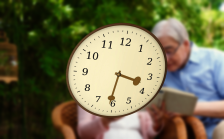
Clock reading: **3:31**
